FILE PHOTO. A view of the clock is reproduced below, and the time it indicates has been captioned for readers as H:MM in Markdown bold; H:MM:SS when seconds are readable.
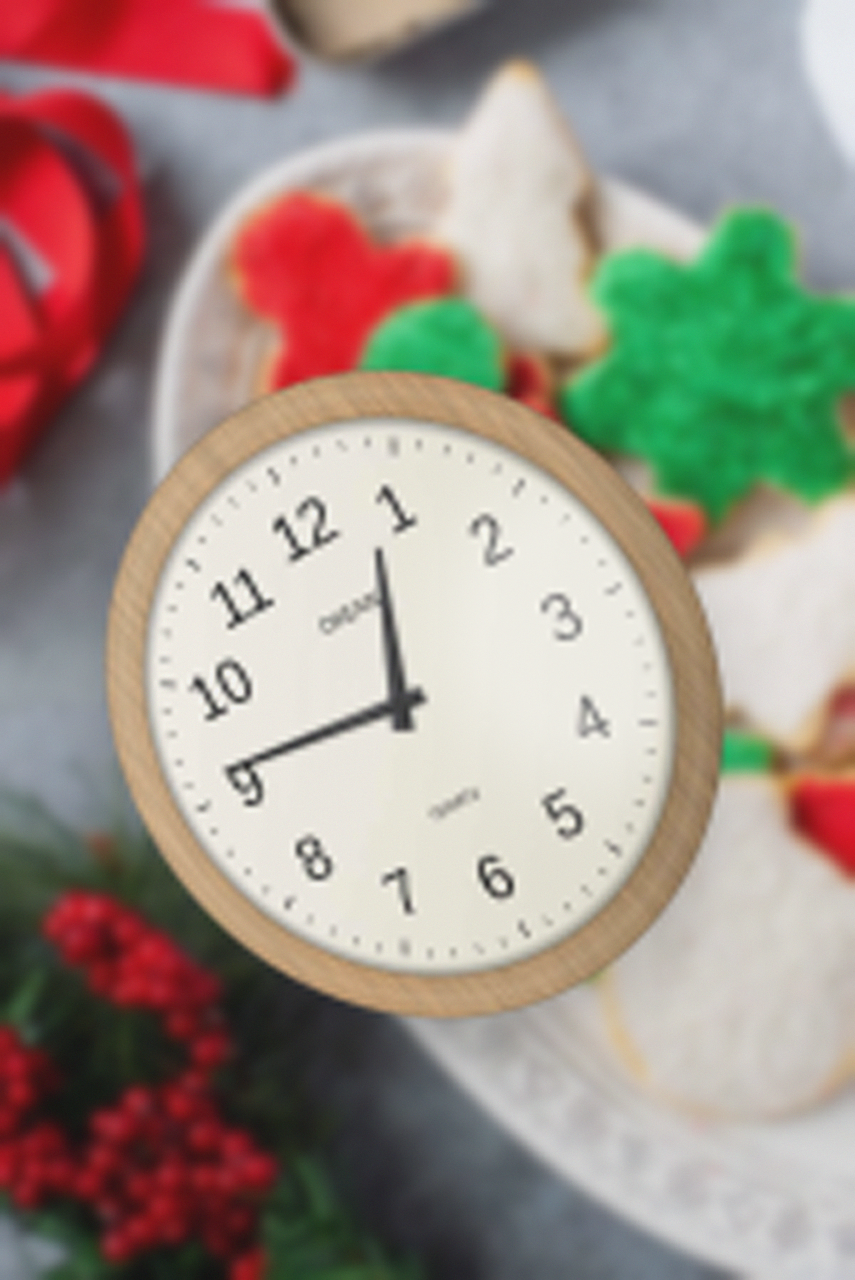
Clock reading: **12:46**
